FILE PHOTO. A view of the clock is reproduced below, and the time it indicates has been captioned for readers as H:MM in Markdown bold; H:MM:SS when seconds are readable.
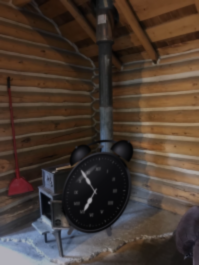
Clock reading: **6:53**
